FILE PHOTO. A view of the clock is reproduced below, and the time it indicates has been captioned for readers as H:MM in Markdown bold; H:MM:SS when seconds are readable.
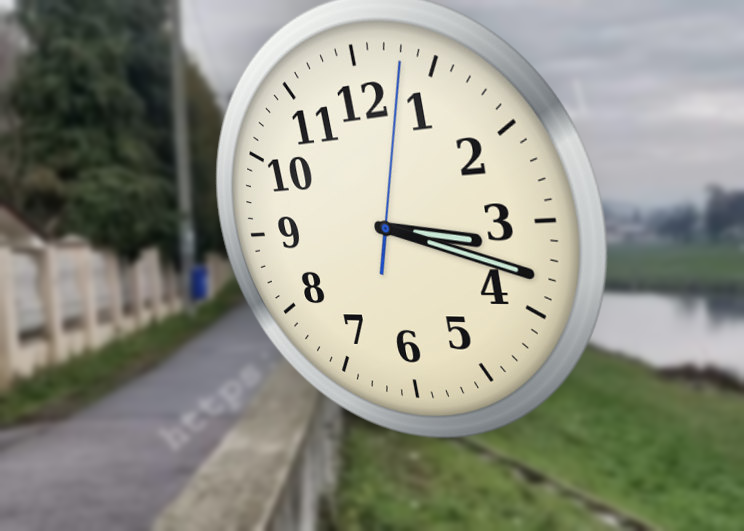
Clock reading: **3:18:03**
